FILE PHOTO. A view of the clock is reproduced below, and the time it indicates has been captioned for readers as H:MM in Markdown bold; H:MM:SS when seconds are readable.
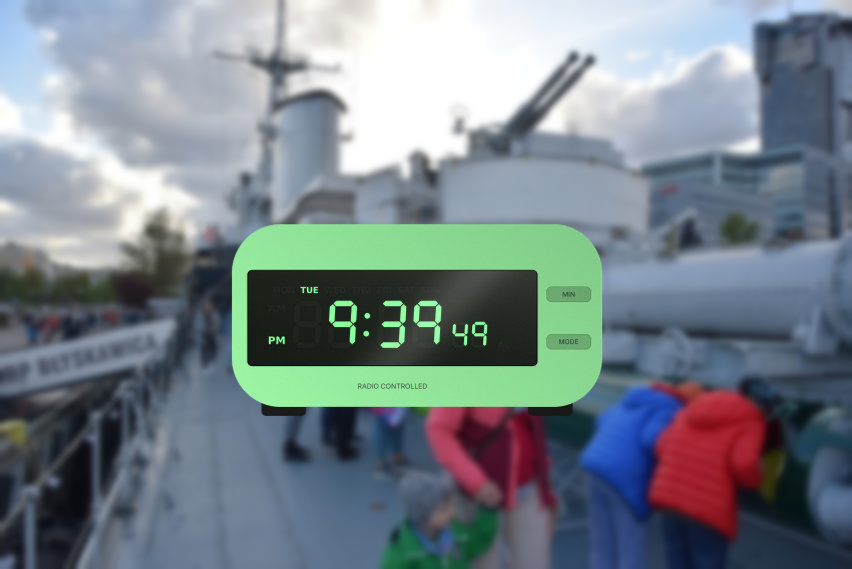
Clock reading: **9:39:49**
